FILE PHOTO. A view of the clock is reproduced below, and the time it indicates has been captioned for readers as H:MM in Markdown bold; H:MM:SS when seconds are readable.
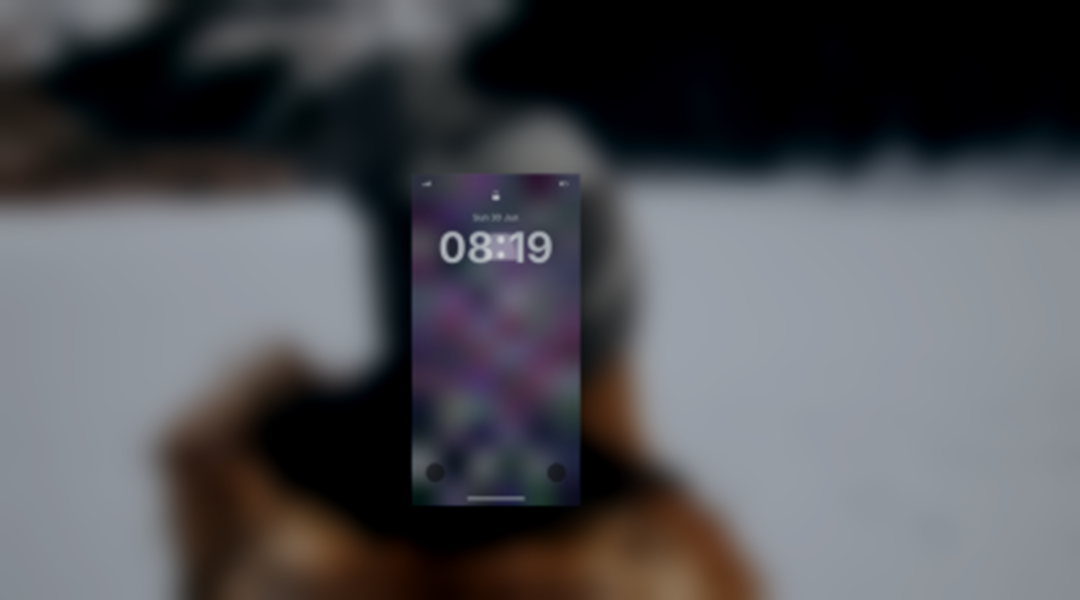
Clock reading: **8:19**
